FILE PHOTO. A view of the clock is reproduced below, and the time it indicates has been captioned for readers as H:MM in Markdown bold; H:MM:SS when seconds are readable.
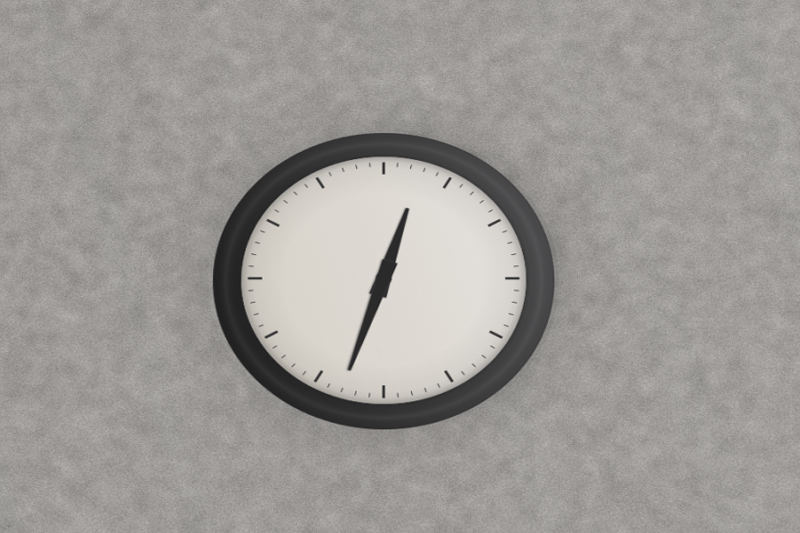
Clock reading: **12:33**
